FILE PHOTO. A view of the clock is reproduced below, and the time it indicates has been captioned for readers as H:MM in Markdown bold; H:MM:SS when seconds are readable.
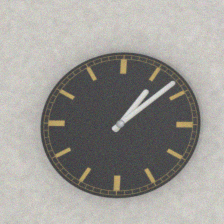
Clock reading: **1:08**
